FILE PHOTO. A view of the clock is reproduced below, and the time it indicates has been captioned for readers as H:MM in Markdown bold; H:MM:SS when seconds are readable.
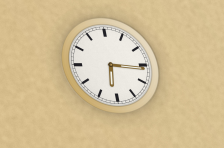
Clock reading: **6:16**
